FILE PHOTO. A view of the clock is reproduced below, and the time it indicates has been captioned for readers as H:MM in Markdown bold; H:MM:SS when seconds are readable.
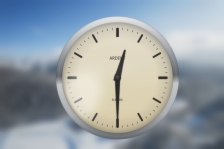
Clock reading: **12:30**
